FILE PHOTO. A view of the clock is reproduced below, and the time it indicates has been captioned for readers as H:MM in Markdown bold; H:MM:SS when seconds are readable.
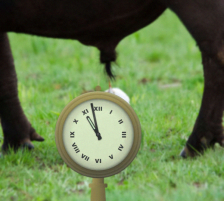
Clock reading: **10:58**
